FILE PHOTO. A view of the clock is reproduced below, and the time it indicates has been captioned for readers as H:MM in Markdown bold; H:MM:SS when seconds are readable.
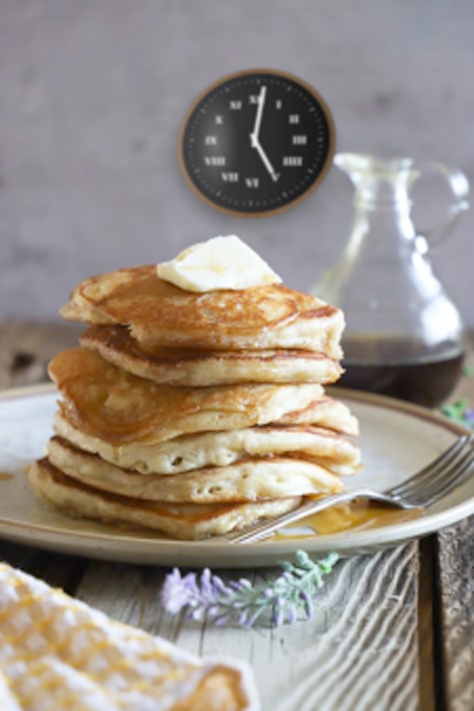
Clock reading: **5:01**
